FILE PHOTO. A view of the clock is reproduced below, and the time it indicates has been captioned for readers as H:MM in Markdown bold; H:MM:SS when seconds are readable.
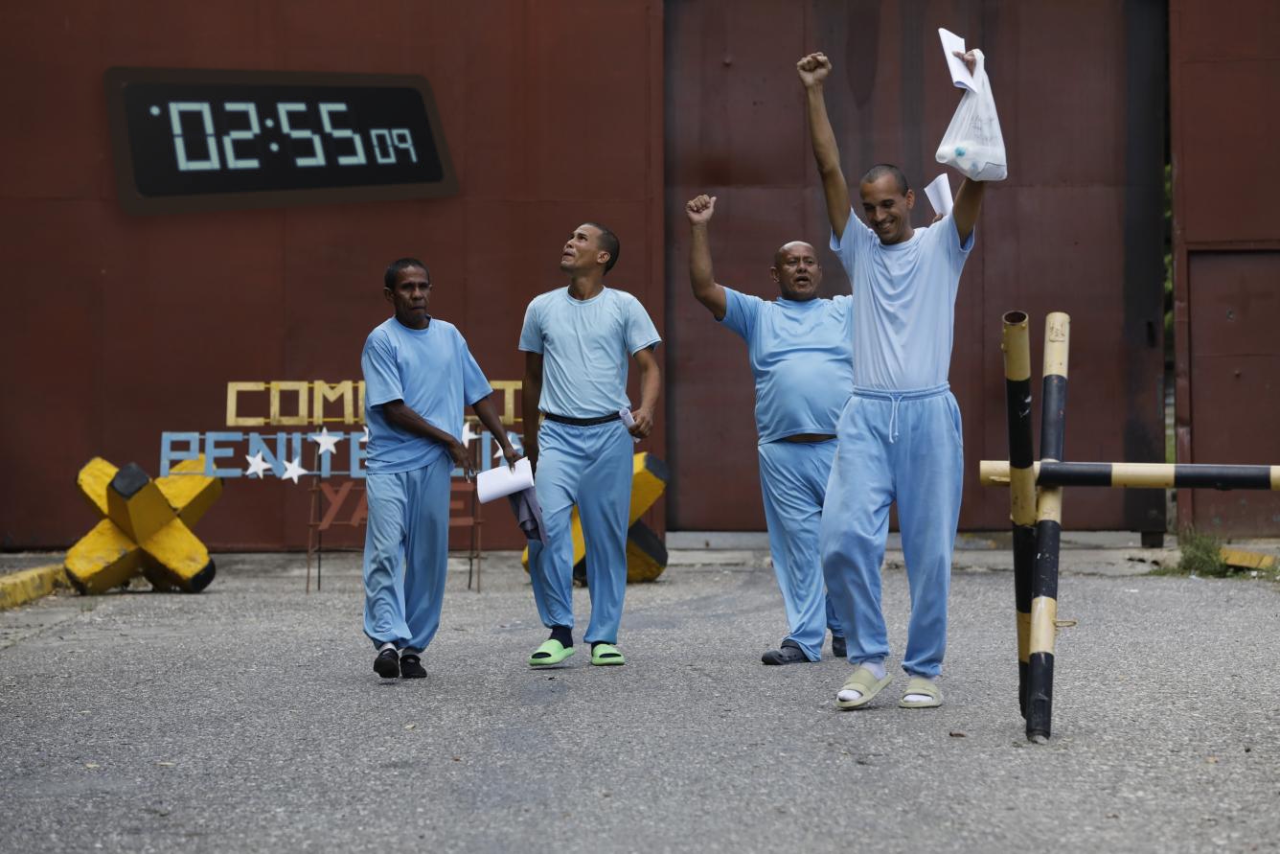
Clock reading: **2:55:09**
